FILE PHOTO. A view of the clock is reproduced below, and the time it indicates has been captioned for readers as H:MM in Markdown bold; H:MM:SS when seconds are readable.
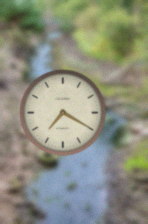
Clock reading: **7:20**
